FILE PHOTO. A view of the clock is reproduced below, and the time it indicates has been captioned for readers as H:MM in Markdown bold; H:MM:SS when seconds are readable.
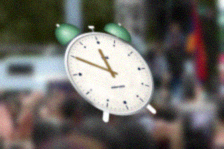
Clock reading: **11:50**
